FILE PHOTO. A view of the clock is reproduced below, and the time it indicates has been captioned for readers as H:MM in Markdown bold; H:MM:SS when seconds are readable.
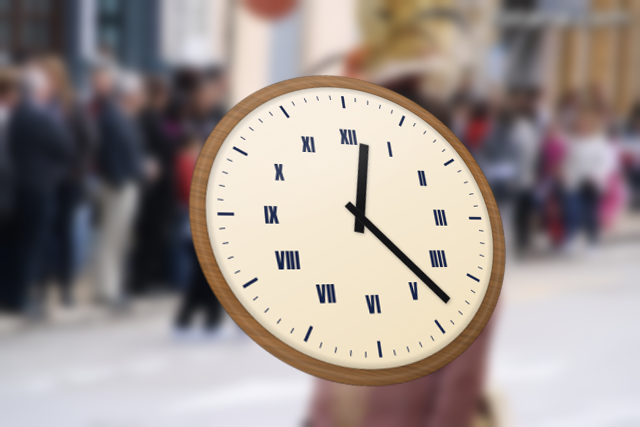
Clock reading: **12:23**
